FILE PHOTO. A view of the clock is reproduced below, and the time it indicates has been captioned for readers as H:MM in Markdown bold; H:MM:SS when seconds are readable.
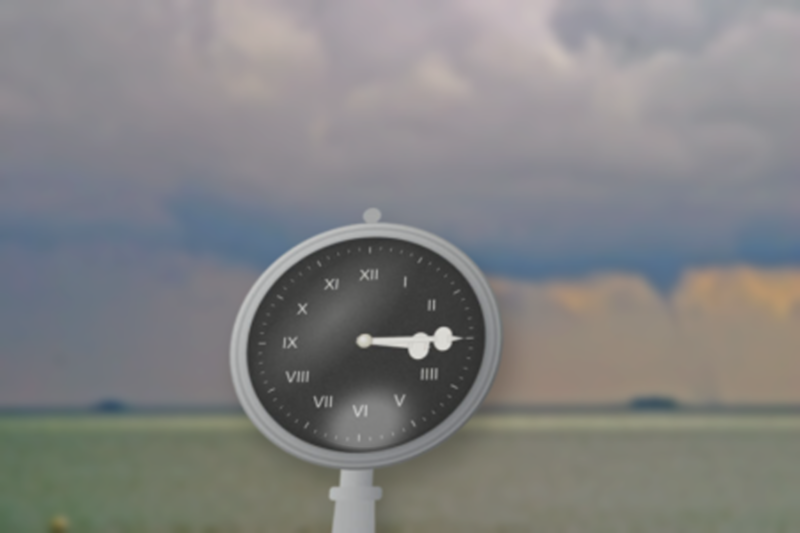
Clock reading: **3:15**
